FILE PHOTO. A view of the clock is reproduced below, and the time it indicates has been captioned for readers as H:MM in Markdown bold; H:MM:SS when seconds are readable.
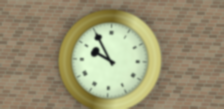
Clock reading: **9:55**
